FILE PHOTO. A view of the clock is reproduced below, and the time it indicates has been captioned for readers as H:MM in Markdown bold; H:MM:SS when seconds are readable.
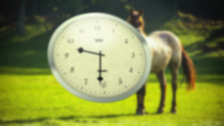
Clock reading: **9:31**
